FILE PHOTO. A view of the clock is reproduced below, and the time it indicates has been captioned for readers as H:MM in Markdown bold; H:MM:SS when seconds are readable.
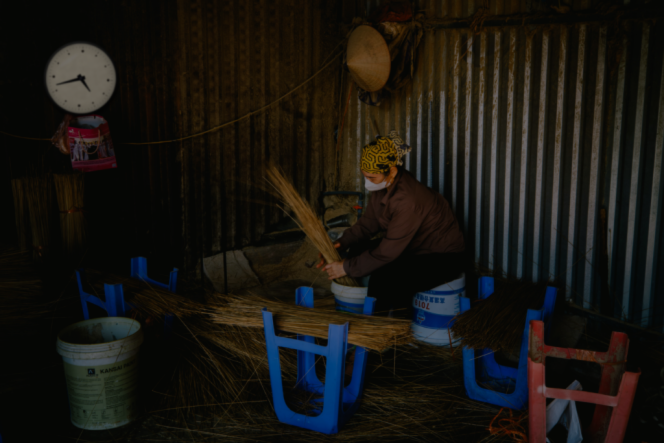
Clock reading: **4:42**
